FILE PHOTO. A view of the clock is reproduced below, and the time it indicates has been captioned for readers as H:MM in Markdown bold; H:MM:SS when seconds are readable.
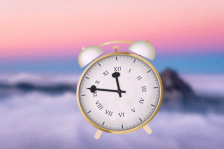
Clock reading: **11:47**
